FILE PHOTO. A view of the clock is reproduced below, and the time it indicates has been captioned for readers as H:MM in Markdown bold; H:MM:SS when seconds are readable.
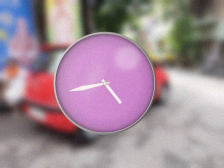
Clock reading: **4:43**
